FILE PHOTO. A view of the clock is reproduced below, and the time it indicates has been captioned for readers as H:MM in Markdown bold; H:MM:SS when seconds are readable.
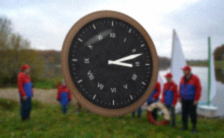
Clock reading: **3:12**
